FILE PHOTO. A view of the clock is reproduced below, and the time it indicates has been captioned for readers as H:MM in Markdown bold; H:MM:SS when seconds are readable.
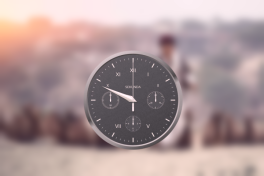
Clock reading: **9:49**
